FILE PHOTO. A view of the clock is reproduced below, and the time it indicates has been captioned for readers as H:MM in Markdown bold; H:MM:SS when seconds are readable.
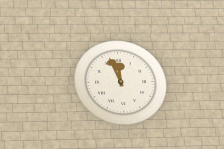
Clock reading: **11:57**
